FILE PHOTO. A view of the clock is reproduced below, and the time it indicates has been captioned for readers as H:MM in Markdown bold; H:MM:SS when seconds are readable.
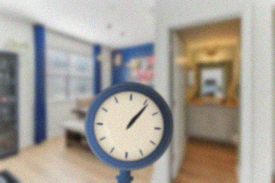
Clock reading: **1:06**
